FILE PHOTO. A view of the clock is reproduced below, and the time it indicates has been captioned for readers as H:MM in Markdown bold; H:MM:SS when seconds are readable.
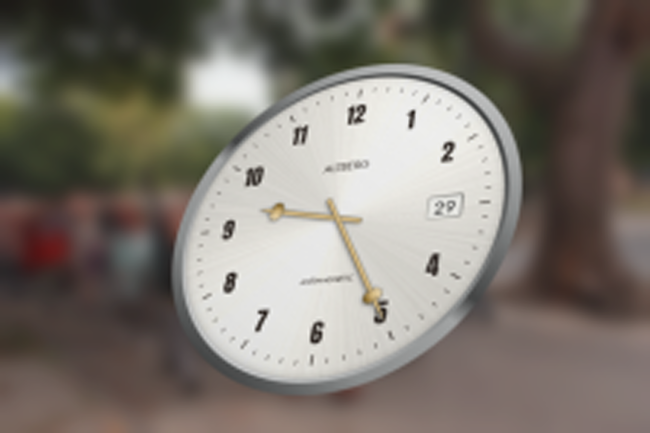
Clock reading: **9:25**
